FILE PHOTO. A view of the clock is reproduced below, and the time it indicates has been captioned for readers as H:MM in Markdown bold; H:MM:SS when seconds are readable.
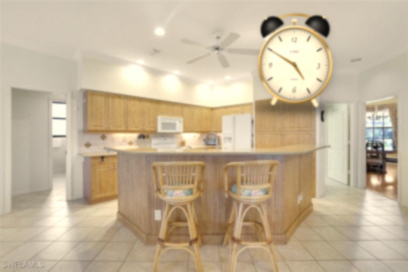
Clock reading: **4:50**
